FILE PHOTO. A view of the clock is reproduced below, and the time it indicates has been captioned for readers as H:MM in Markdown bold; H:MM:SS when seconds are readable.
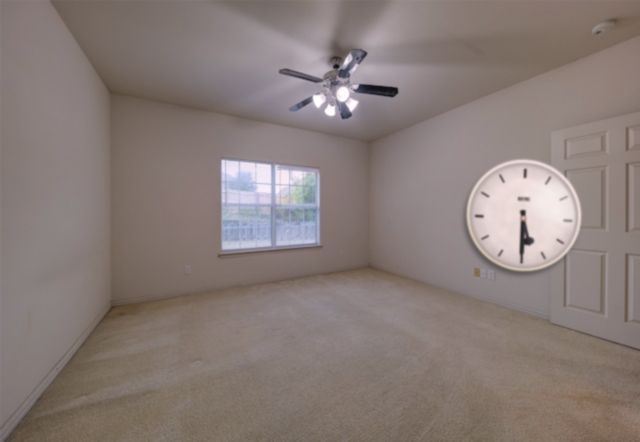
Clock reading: **5:30**
